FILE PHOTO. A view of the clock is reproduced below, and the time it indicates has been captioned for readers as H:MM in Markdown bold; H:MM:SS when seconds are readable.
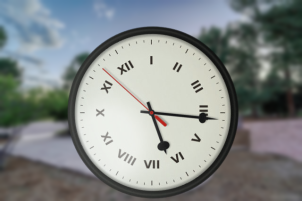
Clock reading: **6:20:57**
